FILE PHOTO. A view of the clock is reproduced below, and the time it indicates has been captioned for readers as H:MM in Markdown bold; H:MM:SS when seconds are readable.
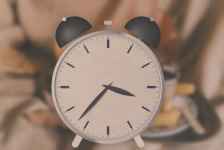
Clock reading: **3:37**
